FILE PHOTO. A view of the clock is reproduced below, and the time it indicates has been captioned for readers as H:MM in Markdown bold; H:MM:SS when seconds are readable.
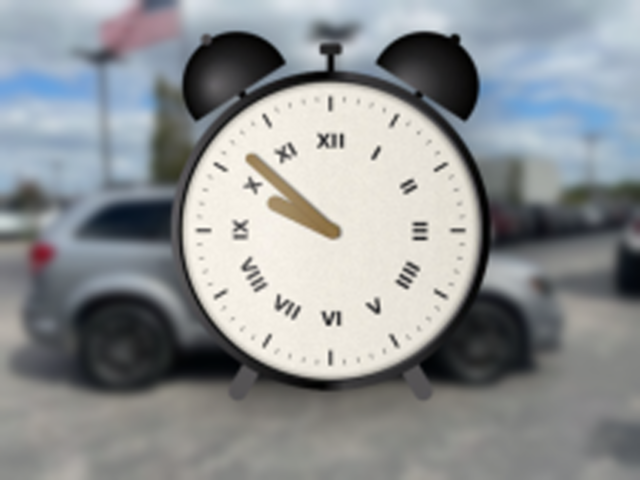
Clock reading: **9:52**
